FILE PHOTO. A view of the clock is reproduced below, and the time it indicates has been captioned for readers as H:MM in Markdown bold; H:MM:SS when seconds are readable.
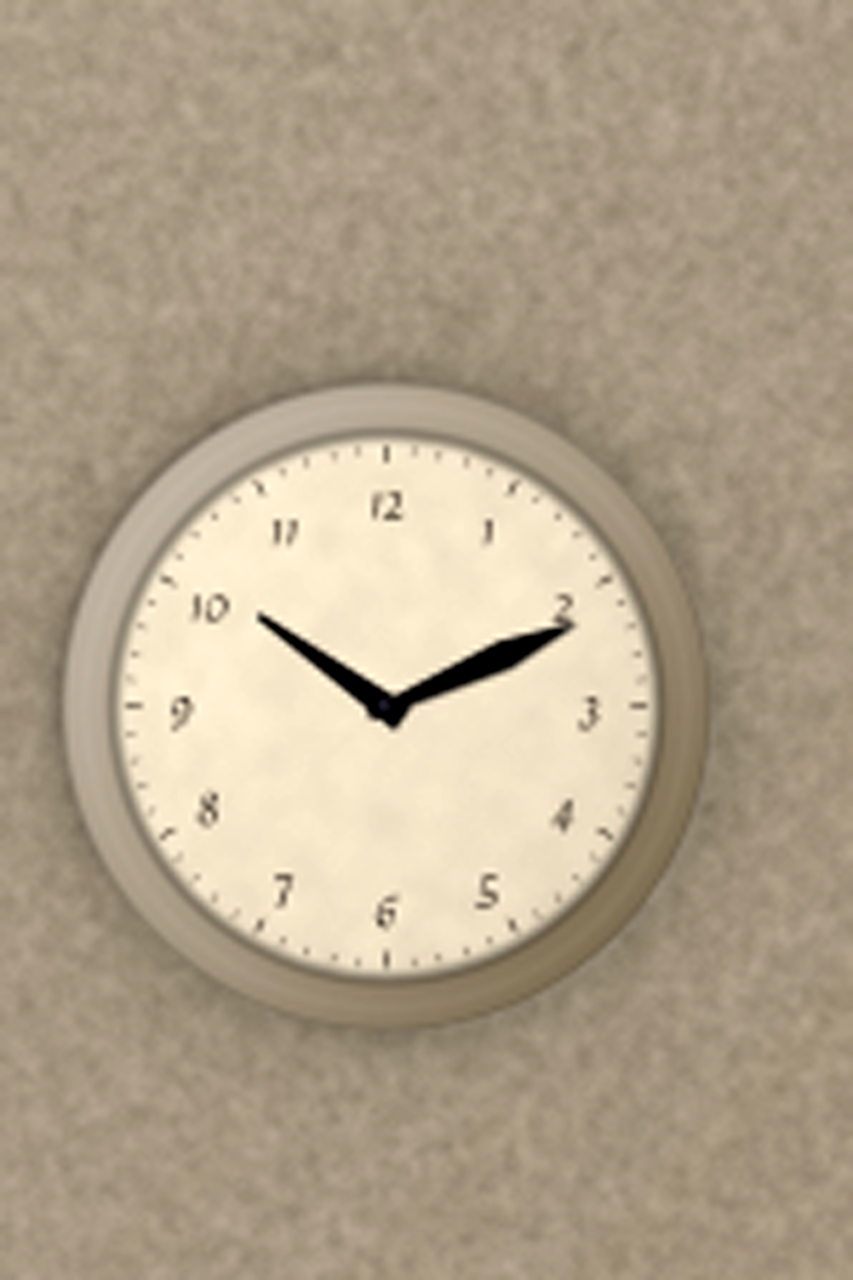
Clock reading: **10:11**
